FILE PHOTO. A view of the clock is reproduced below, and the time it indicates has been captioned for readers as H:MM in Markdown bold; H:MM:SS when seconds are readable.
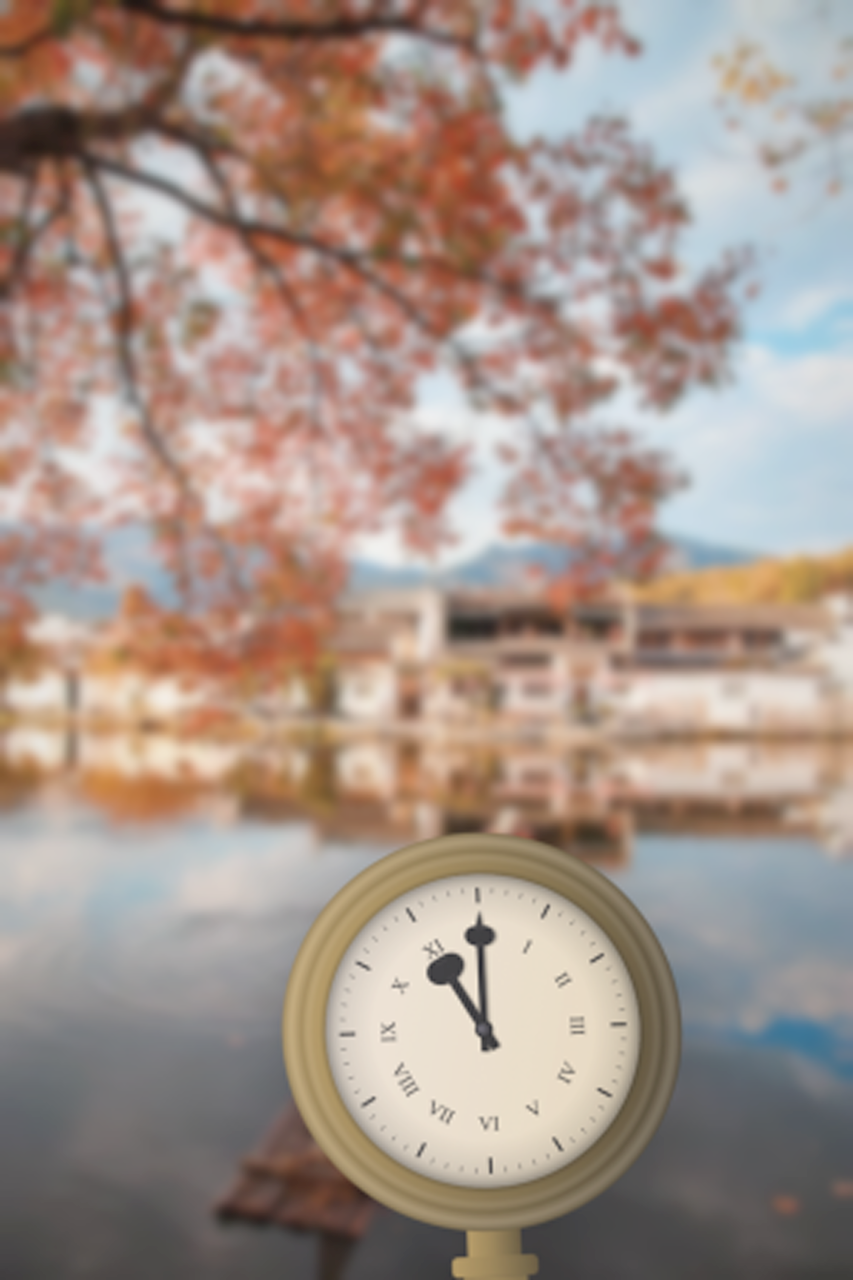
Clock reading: **11:00**
